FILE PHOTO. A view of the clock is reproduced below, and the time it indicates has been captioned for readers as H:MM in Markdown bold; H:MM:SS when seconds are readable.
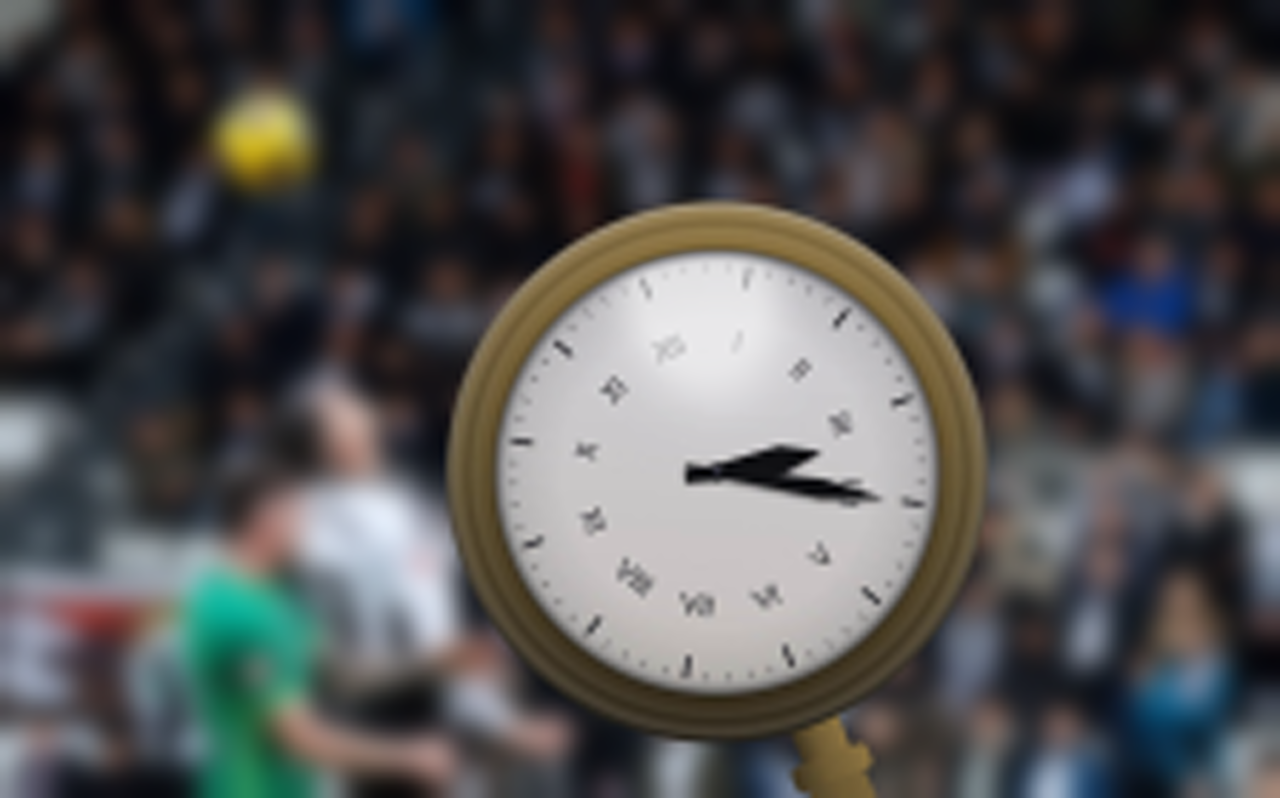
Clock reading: **3:20**
